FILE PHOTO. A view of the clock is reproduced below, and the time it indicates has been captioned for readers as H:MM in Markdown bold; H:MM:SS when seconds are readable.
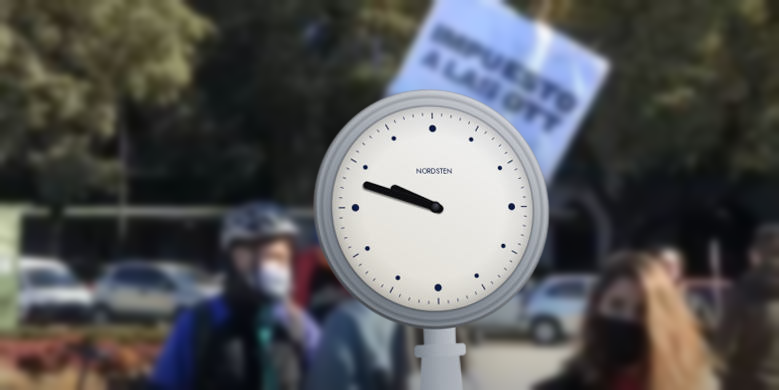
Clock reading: **9:48**
